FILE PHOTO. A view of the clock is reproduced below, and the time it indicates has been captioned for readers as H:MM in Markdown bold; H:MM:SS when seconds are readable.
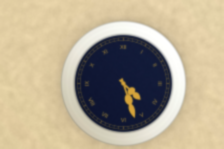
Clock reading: **4:27**
